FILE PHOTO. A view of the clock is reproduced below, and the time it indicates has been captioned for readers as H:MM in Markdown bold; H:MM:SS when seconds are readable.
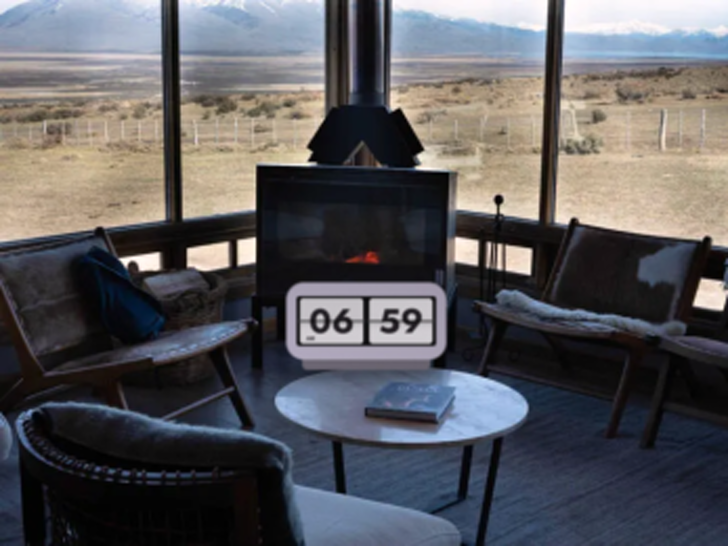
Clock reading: **6:59**
